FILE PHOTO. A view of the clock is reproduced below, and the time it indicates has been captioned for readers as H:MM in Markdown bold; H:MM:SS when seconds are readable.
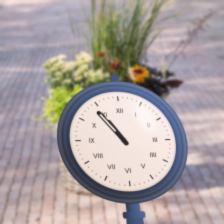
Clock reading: **10:54**
